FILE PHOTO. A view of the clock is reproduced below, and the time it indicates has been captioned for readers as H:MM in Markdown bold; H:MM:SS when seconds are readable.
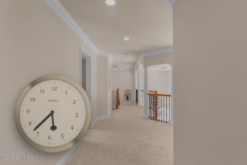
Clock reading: **5:37**
